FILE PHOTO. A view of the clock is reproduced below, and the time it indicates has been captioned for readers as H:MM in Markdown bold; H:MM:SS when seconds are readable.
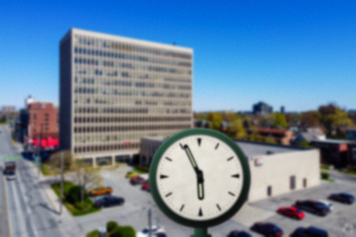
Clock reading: **5:56**
